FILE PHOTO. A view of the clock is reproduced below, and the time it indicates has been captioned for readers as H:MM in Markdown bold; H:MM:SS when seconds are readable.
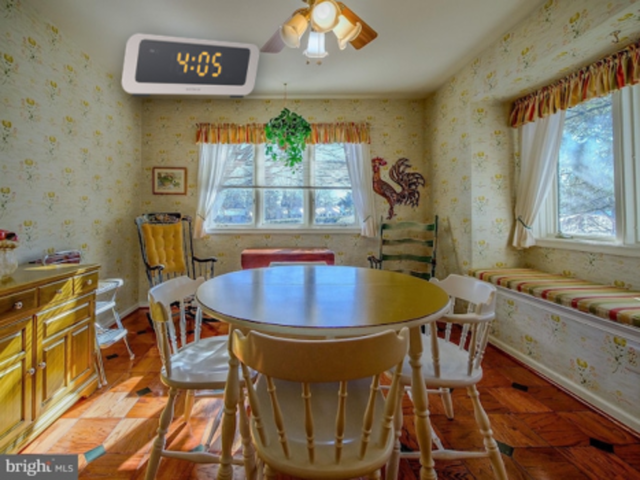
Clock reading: **4:05**
